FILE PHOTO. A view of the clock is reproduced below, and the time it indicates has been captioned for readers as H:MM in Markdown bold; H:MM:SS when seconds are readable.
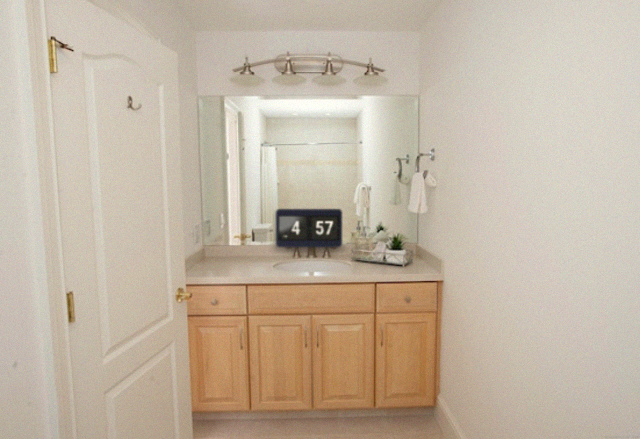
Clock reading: **4:57**
